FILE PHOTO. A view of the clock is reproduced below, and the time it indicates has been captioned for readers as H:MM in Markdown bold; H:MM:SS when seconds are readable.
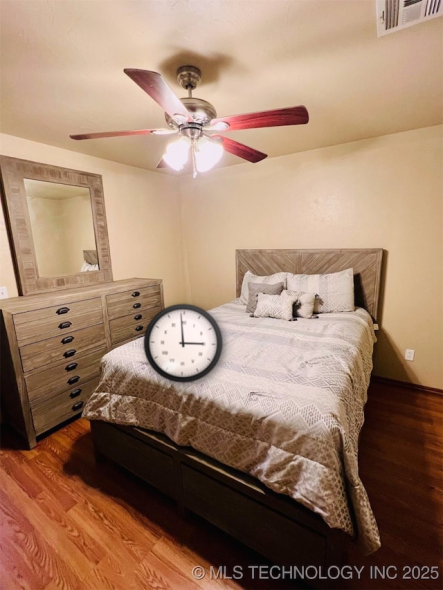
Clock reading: **2:59**
